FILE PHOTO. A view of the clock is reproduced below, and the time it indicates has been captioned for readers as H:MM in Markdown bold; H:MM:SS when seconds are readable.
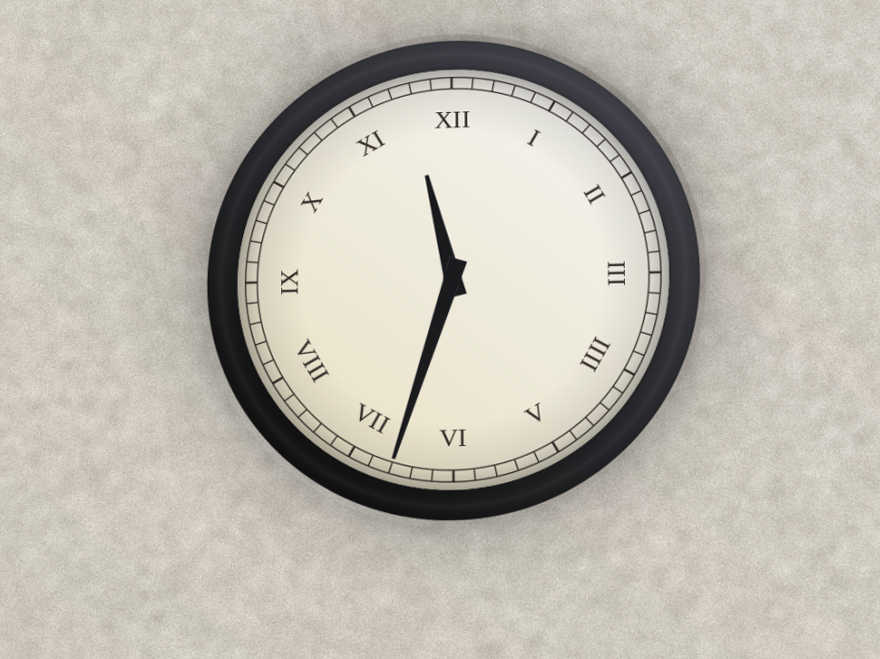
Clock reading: **11:33**
